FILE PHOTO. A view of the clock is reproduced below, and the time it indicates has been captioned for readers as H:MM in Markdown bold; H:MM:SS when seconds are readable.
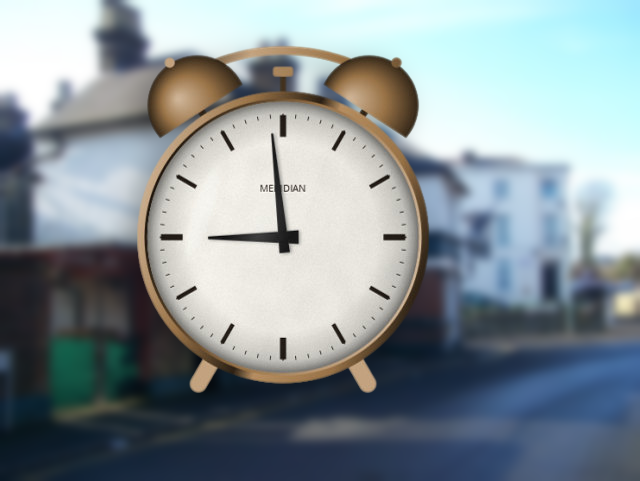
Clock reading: **8:59**
